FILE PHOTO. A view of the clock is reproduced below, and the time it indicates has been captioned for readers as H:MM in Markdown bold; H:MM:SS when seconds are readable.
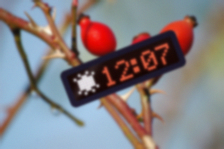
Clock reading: **12:07**
